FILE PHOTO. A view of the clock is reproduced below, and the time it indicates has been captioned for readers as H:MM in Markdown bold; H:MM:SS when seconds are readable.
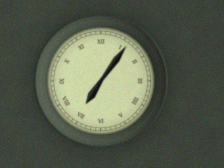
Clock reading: **7:06**
